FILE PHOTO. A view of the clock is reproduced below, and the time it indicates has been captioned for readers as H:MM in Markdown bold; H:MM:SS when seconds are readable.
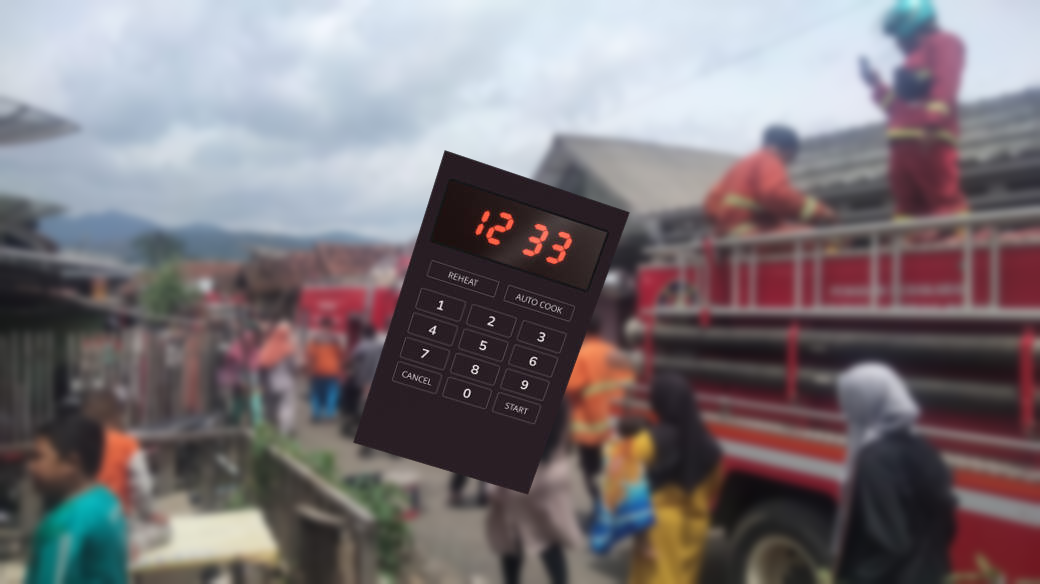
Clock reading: **12:33**
